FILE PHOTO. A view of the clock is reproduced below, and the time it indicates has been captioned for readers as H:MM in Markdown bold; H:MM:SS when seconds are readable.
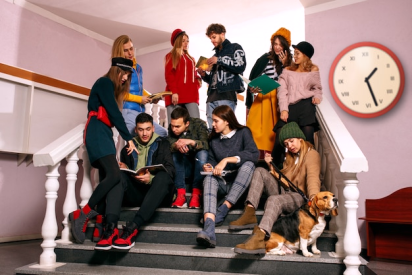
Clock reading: **1:27**
